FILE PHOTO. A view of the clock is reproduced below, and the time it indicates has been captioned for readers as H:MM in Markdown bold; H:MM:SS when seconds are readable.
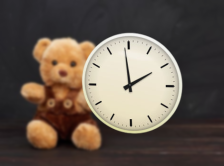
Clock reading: **1:59**
